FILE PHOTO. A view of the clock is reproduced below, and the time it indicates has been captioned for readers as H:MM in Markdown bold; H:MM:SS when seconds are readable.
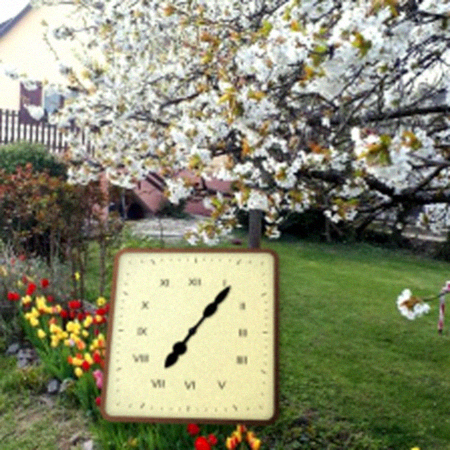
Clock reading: **7:06**
